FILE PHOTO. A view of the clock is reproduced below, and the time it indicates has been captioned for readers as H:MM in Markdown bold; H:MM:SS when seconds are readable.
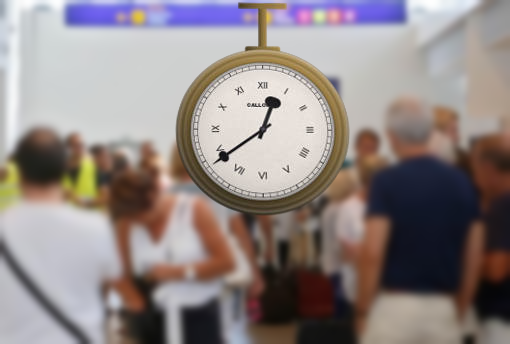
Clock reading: **12:39**
